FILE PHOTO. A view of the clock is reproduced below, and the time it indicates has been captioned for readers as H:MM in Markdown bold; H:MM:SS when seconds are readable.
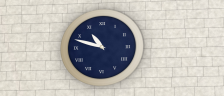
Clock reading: **10:48**
